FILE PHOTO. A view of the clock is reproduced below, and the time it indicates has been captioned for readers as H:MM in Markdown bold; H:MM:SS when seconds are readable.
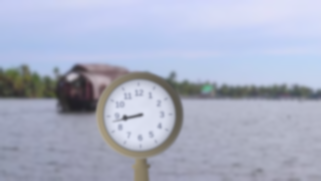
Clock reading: **8:43**
